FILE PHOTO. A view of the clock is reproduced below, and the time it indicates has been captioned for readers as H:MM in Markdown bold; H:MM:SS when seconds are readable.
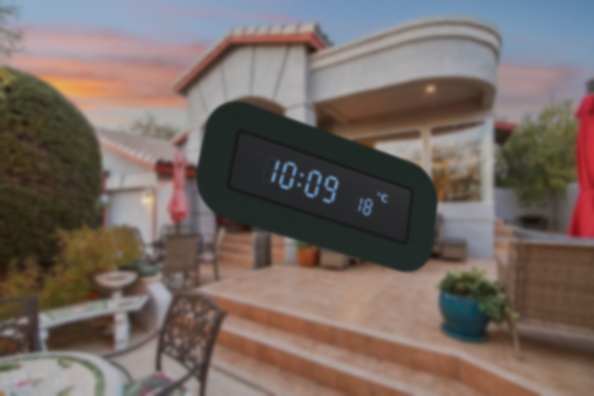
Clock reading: **10:09**
